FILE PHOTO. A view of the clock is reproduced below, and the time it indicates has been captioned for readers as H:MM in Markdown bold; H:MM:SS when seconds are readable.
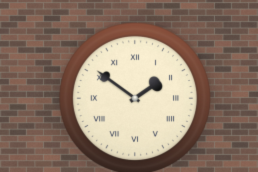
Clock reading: **1:51**
